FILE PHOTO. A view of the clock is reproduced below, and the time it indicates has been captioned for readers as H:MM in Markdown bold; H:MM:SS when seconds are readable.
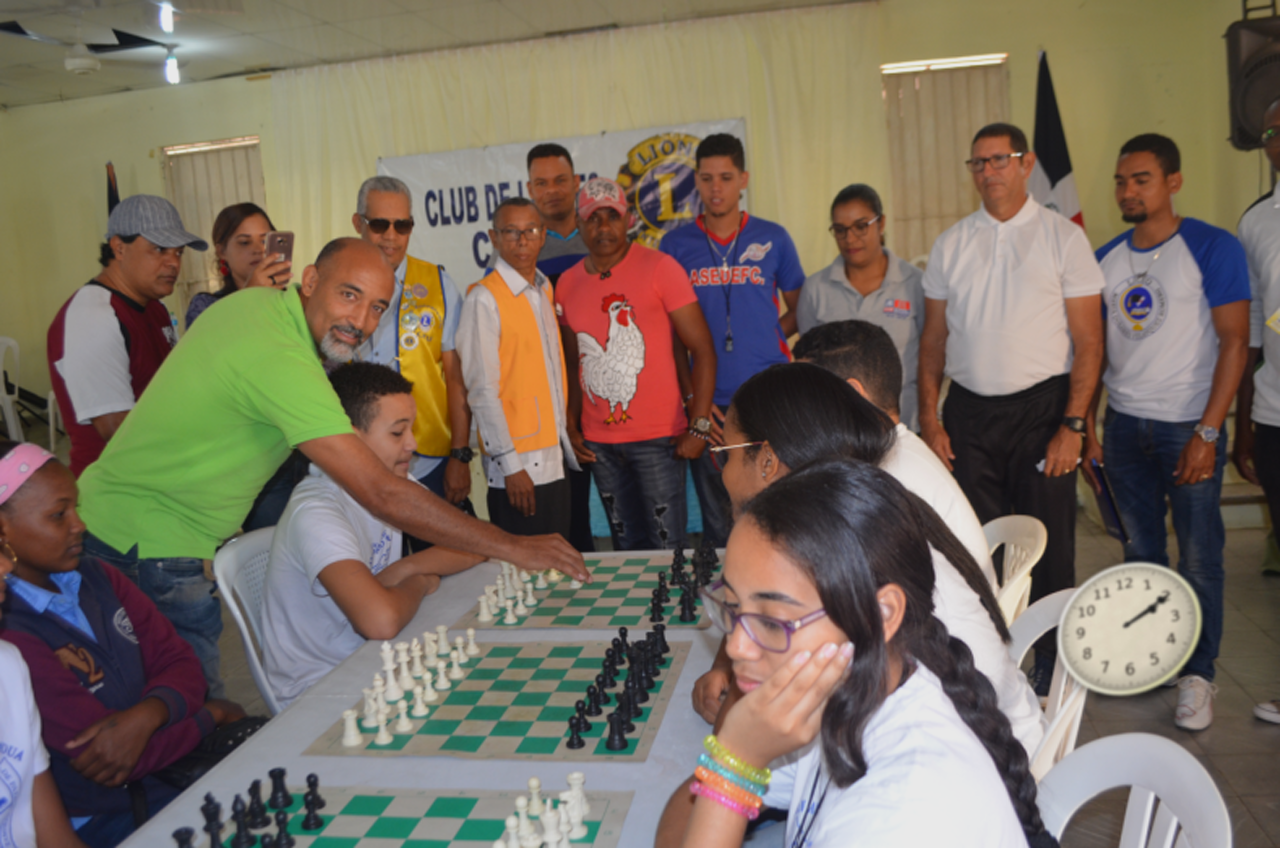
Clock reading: **2:10**
